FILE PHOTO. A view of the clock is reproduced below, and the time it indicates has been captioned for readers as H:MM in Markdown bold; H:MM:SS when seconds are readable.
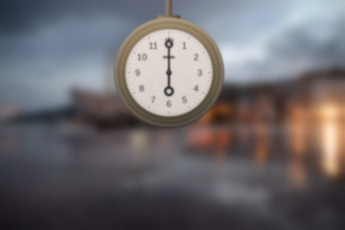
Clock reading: **6:00**
